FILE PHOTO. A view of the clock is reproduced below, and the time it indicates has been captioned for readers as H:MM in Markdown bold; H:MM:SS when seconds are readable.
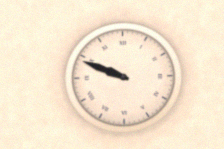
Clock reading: **9:49**
